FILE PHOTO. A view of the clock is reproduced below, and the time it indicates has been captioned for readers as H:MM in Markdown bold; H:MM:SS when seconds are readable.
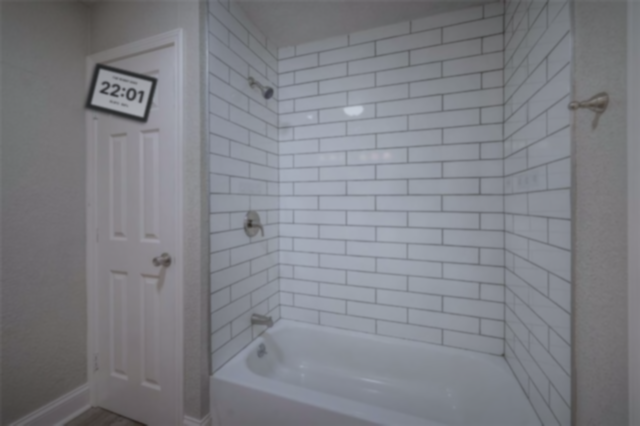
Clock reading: **22:01**
